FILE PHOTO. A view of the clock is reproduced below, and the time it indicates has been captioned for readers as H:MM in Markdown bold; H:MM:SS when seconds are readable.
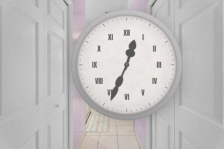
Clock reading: **12:34**
